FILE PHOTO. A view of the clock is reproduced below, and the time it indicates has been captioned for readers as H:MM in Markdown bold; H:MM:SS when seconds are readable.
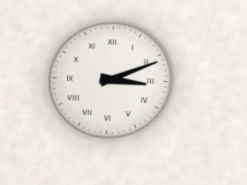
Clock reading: **3:11**
